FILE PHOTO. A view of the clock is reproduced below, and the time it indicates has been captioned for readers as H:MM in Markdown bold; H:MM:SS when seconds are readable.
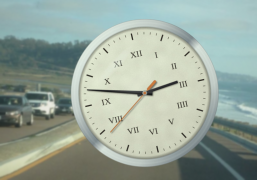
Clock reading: **2:47:39**
